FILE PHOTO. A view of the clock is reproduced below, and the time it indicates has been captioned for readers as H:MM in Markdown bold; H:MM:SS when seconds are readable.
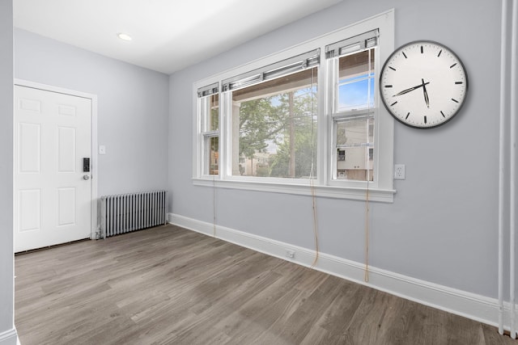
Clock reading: **5:42**
